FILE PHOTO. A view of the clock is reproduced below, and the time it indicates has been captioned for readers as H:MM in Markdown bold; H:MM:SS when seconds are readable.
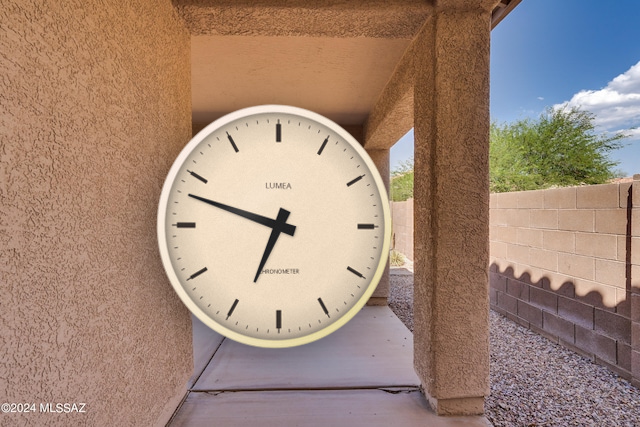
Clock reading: **6:48**
